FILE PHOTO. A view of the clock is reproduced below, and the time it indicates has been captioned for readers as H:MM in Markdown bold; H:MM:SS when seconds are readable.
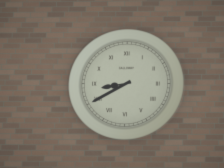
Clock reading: **8:40**
